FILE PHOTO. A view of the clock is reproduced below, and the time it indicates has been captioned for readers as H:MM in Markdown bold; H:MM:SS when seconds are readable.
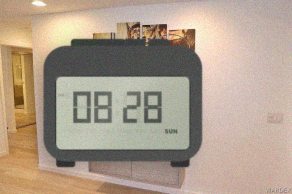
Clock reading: **8:28**
